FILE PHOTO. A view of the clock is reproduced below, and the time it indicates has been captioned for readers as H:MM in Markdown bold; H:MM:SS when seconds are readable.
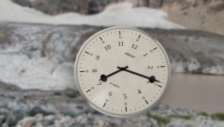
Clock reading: **7:14**
